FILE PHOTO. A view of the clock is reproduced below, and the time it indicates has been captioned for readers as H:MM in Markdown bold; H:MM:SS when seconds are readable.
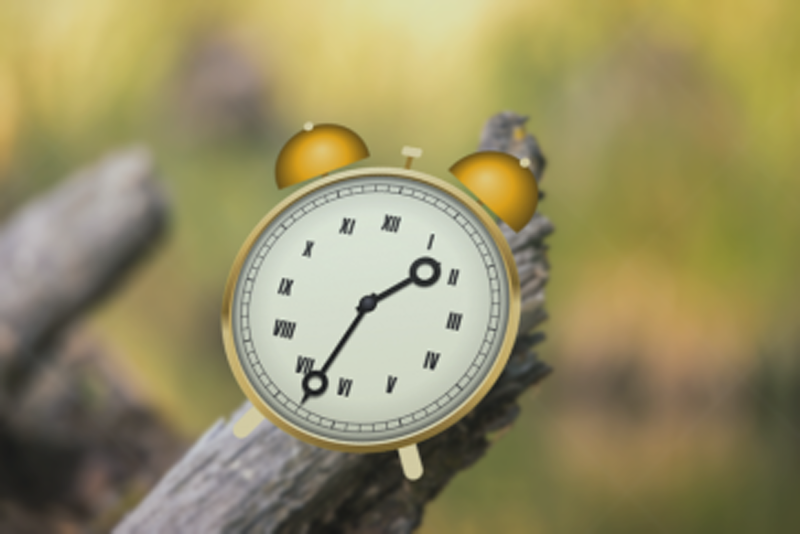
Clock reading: **1:33**
